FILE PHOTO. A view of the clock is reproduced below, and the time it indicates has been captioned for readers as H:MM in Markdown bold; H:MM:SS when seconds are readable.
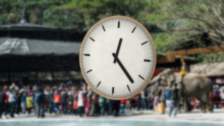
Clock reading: **12:23**
